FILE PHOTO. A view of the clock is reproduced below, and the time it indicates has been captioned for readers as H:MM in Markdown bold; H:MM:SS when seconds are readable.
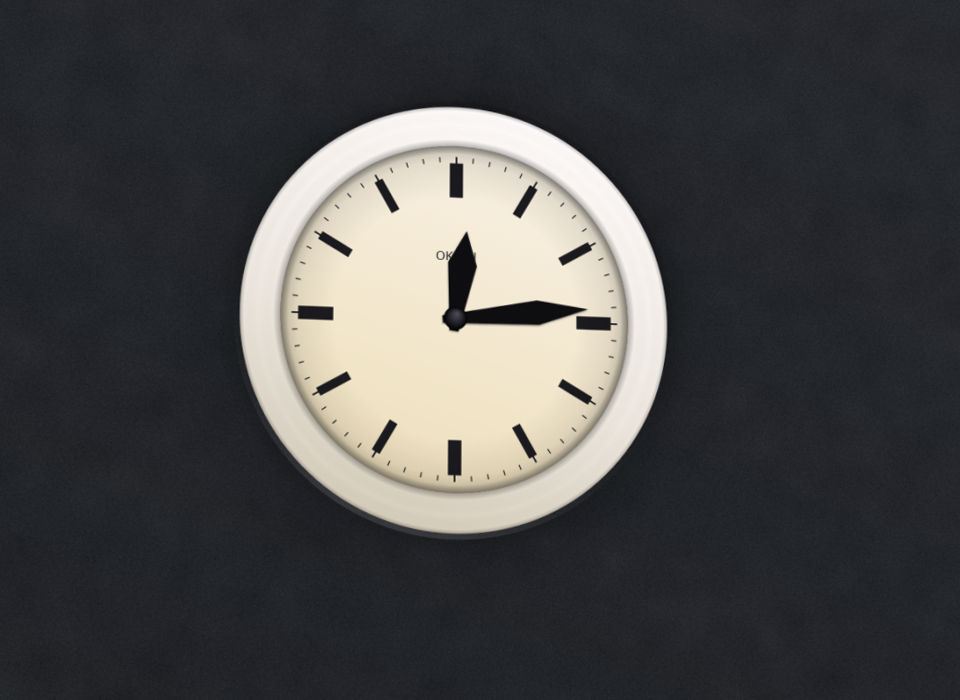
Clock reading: **12:14**
